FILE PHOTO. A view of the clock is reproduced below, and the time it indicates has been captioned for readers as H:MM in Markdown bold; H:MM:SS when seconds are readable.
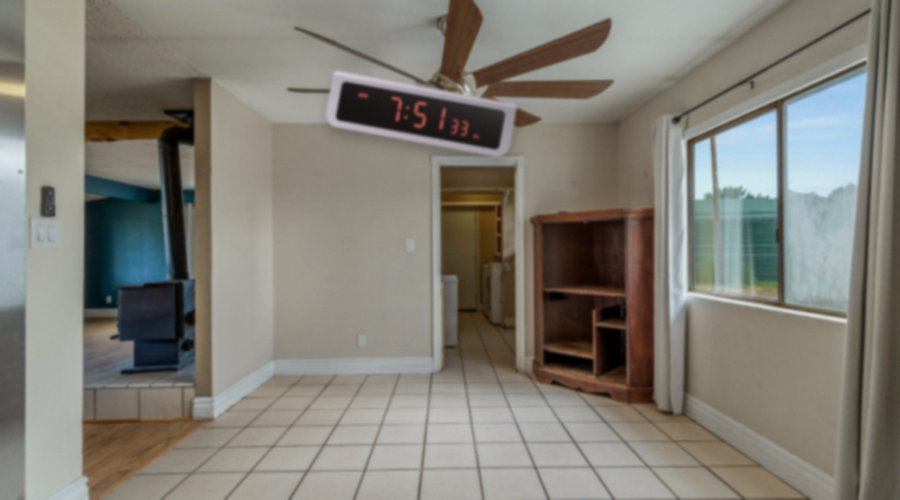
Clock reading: **7:51**
